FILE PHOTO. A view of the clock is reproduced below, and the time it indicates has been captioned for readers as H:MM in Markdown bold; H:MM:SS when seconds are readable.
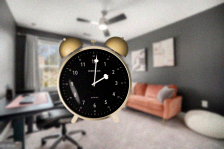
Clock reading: **2:01**
